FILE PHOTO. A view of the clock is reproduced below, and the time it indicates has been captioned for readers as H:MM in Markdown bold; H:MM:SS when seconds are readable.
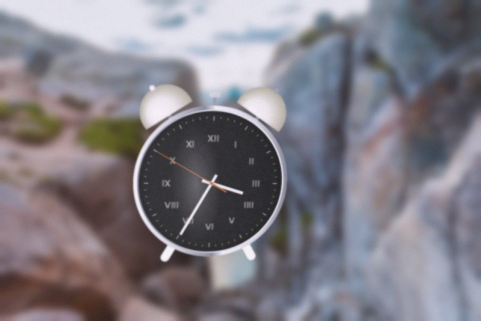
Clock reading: **3:34:50**
